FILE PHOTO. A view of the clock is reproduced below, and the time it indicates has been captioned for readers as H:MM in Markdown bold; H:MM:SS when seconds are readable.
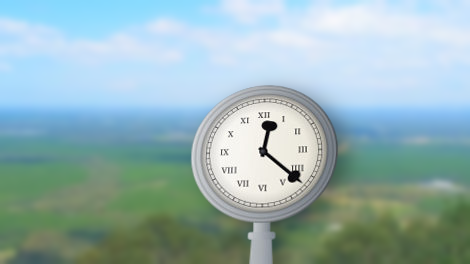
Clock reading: **12:22**
